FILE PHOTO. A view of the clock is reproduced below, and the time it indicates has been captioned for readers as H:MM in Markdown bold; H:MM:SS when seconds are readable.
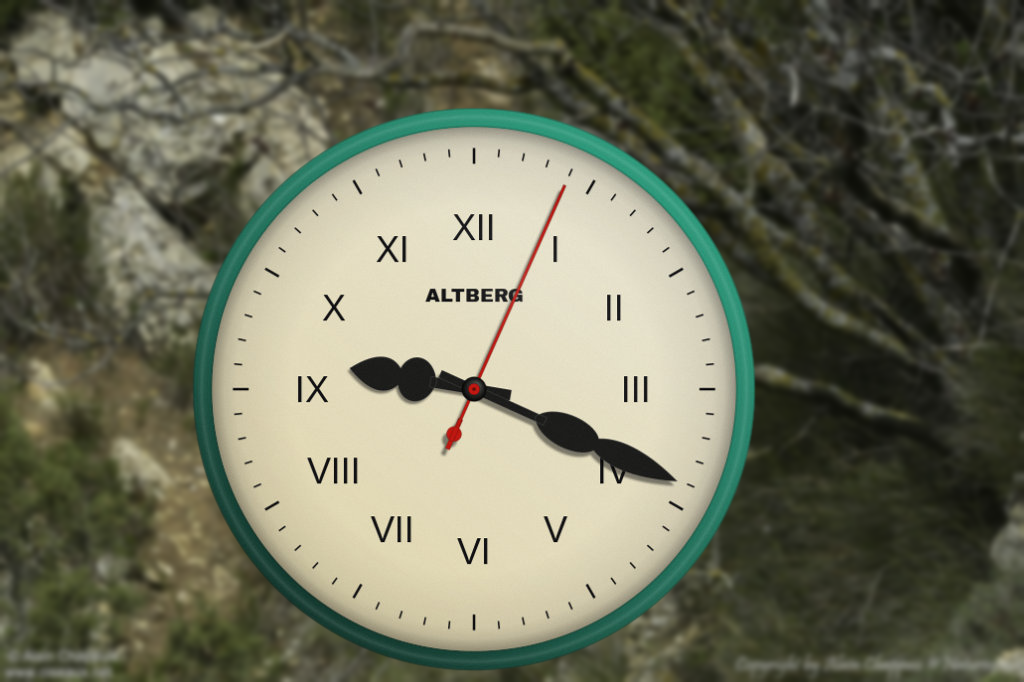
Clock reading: **9:19:04**
